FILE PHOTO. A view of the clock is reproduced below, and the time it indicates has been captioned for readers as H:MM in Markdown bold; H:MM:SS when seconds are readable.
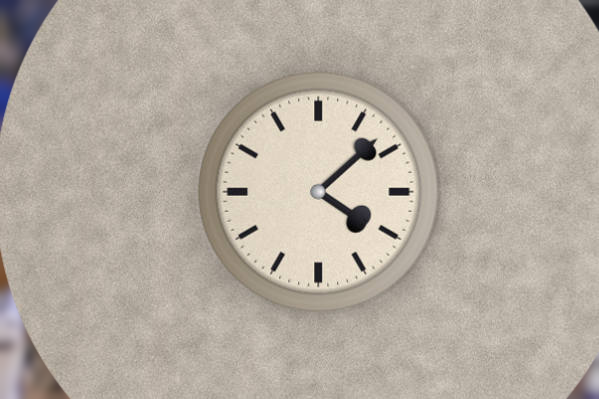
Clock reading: **4:08**
